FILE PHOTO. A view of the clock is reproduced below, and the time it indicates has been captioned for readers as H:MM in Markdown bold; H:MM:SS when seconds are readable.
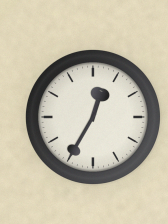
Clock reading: **12:35**
